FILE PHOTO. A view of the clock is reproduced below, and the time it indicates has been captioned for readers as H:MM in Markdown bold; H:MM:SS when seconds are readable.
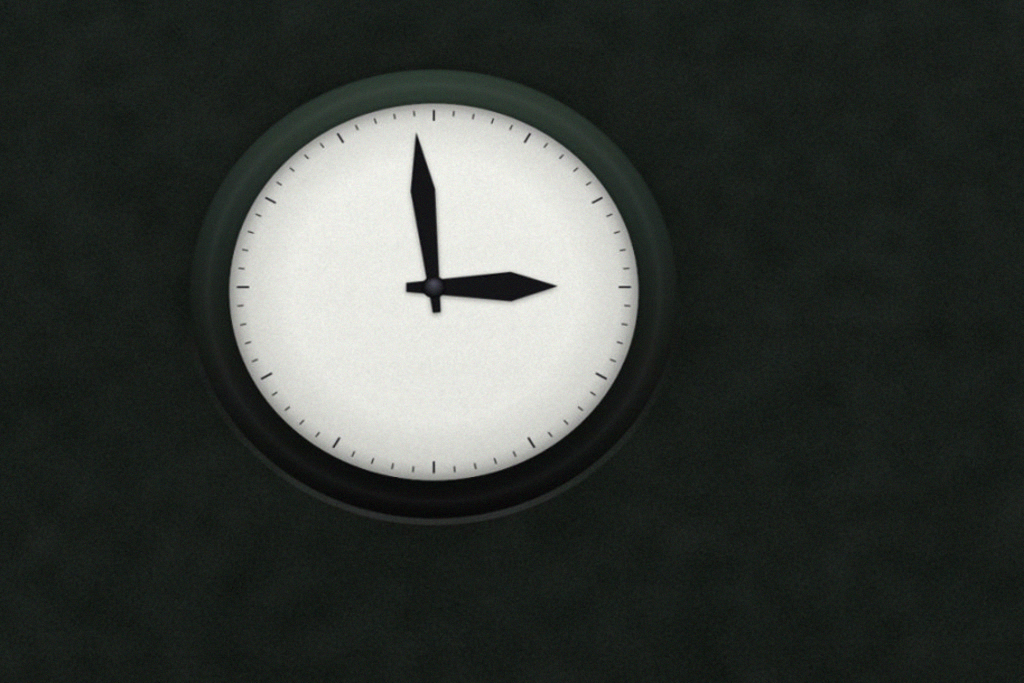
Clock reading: **2:59**
